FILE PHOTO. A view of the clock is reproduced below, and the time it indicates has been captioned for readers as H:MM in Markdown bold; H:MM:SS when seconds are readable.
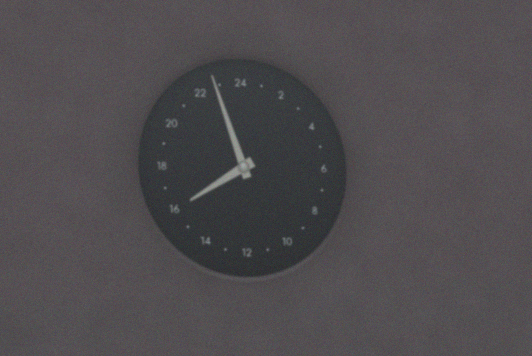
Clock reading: **15:57**
